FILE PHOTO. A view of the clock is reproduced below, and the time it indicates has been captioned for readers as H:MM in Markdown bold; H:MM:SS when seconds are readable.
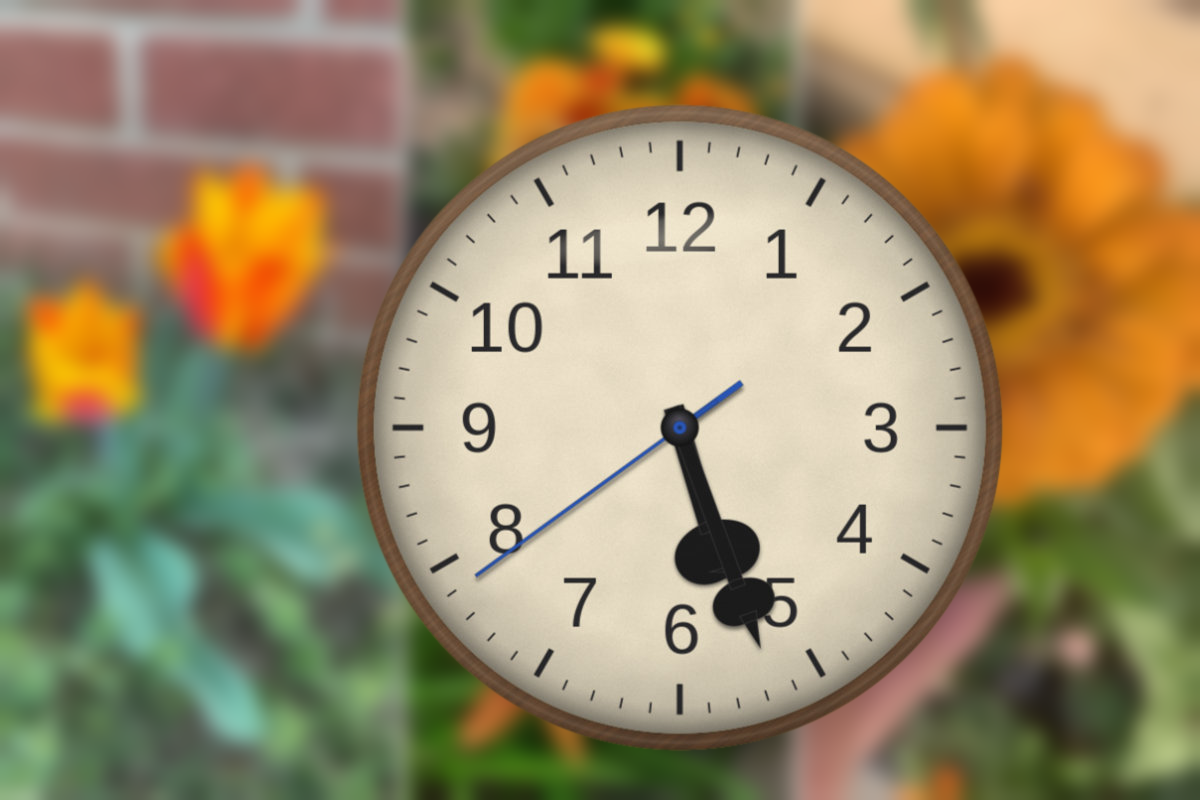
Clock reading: **5:26:39**
